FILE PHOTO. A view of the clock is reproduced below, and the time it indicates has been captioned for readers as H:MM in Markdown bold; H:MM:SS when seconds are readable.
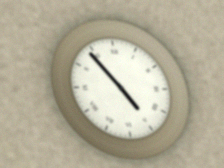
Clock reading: **4:54**
